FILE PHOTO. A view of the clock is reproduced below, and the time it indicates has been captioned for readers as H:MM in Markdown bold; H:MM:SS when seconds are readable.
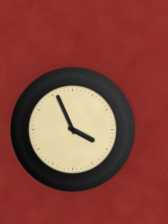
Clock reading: **3:56**
